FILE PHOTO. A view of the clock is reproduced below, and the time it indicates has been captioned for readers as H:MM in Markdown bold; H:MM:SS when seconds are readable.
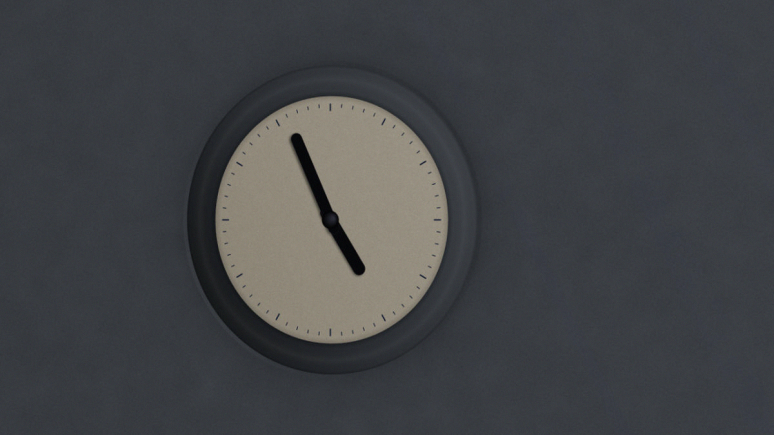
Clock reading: **4:56**
